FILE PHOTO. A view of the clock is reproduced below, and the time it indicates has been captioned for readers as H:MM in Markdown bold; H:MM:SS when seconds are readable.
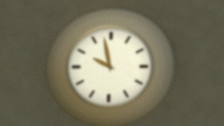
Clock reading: **9:58**
